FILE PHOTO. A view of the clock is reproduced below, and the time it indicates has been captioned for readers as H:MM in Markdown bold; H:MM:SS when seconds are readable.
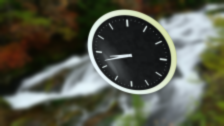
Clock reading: **8:42**
